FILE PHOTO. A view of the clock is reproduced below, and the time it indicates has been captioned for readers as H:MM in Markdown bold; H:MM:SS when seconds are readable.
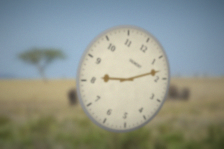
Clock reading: **8:08**
